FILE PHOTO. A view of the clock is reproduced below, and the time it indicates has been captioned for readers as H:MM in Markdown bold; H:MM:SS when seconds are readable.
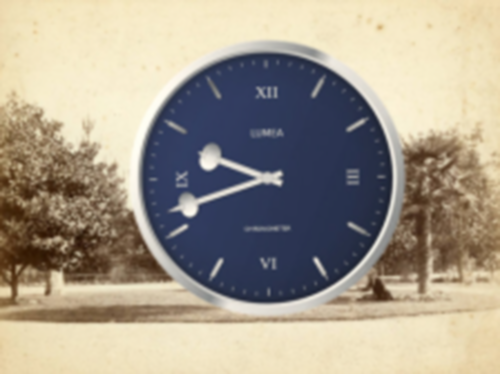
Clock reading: **9:42**
